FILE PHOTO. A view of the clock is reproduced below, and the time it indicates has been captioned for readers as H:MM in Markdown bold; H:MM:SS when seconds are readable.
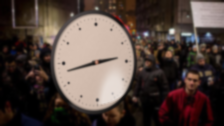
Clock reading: **2:43**
